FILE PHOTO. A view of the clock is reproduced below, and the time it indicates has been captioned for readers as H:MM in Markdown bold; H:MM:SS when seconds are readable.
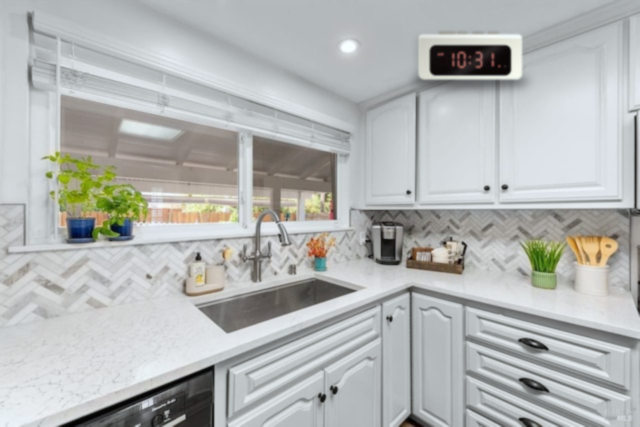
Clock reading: **10:31**
